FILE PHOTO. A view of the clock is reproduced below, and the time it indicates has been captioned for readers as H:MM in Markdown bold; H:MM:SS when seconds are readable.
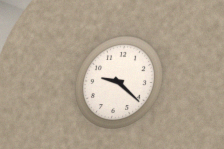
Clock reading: **9:21**
